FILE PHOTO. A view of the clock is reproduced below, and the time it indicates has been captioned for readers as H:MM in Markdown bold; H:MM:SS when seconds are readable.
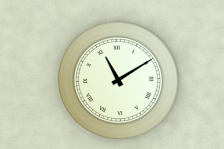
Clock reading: **11:10**
